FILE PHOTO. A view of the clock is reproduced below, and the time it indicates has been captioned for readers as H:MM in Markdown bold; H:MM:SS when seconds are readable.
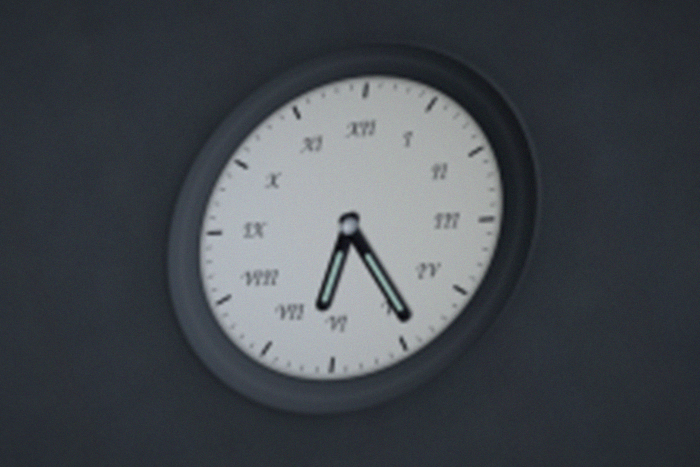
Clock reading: **6:24**
